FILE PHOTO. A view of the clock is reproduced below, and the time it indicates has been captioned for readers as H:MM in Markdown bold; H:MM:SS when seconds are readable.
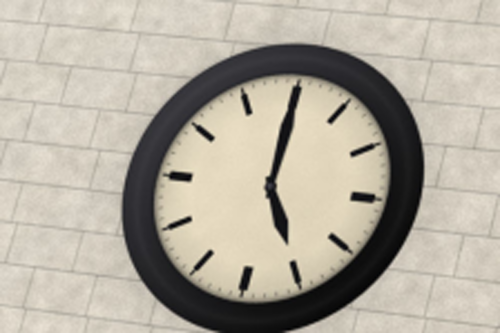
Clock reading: **5:00**
